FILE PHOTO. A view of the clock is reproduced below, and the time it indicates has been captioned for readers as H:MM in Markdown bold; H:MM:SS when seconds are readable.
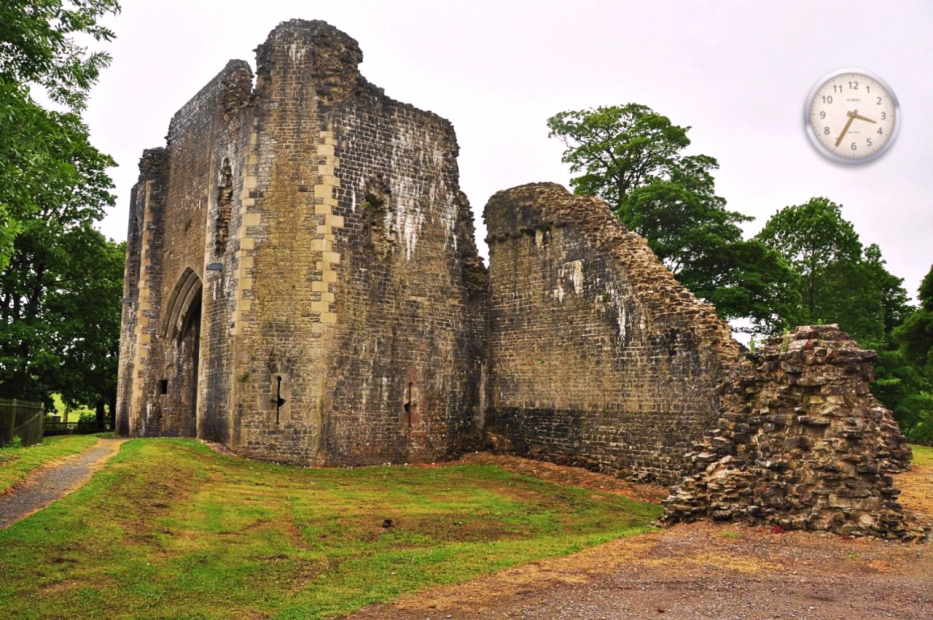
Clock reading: **3:35**
